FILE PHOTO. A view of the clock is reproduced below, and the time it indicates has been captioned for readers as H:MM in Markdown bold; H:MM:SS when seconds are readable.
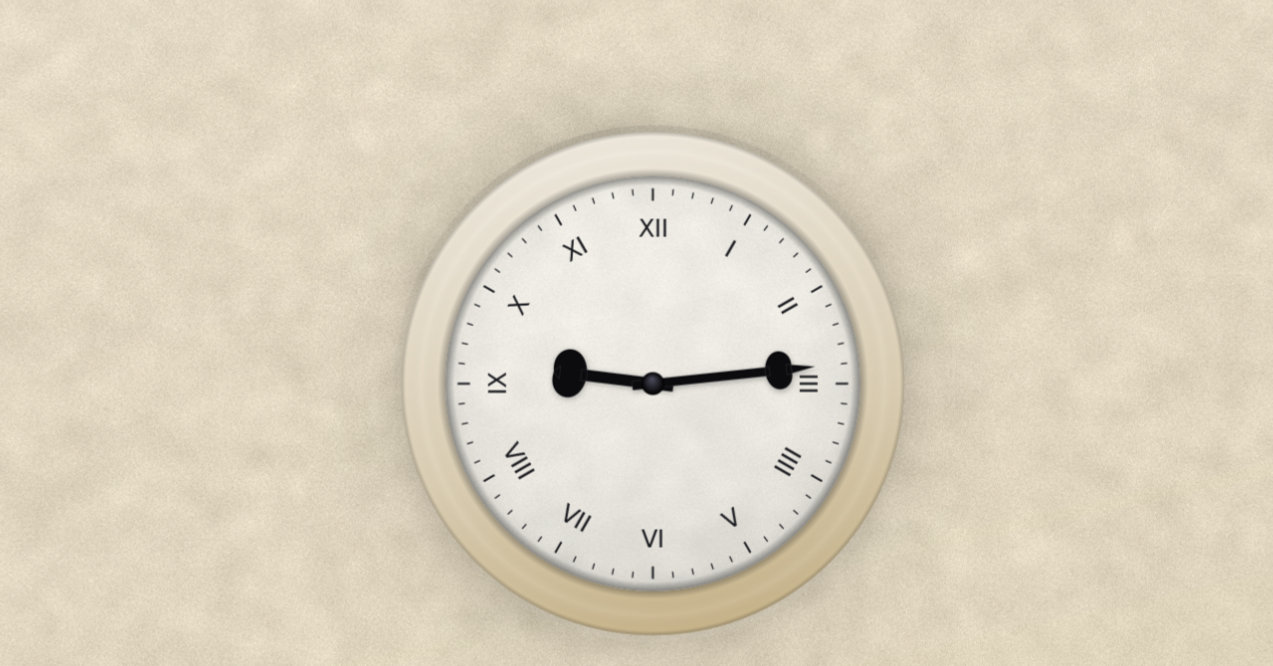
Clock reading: **9:14**
